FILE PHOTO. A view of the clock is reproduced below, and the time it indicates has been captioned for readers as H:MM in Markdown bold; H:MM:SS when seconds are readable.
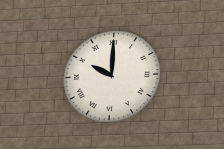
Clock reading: **10:00**
